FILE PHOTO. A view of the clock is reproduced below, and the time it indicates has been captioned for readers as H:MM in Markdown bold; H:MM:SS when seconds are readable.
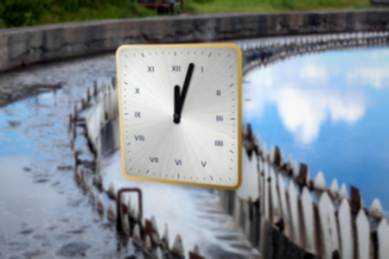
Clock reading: **12:03**
